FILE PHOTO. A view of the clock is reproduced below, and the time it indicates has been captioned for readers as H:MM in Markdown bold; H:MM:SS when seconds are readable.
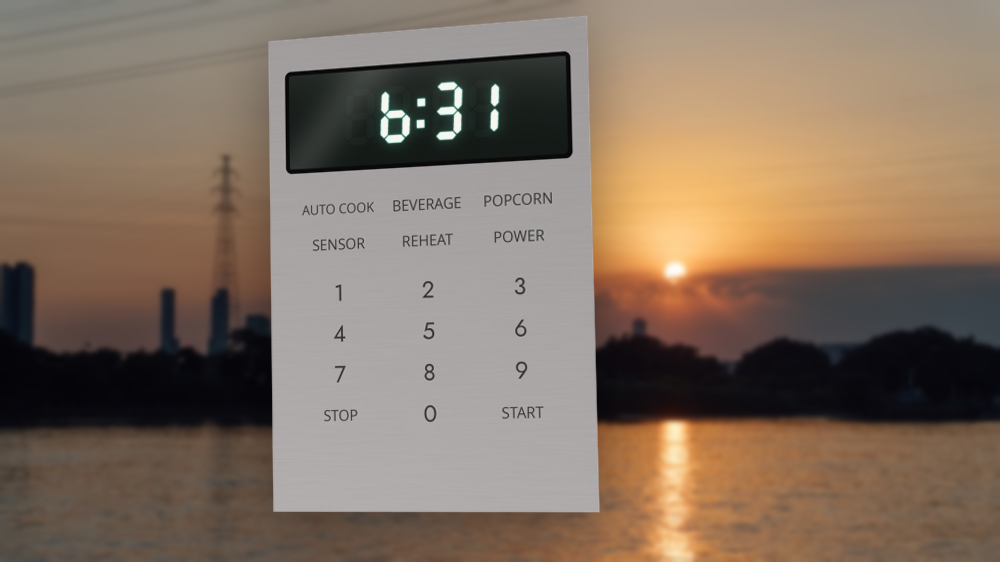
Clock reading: **6:31**
